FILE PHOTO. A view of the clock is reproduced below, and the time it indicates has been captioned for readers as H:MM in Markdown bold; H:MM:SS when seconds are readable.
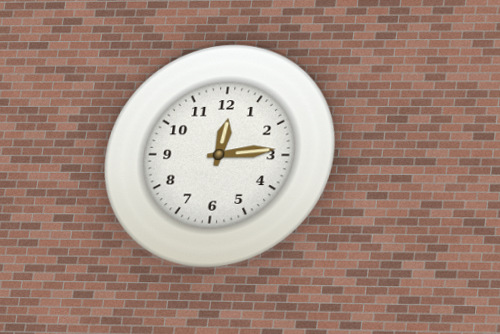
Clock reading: **12:14**
